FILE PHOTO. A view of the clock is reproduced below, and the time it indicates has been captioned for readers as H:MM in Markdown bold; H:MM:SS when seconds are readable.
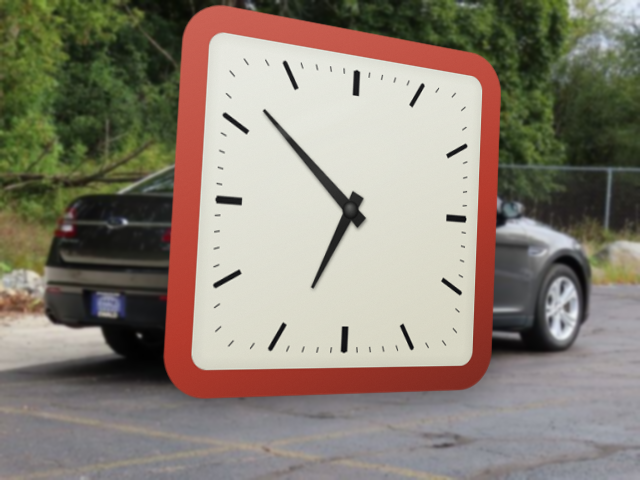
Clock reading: **6:52**
